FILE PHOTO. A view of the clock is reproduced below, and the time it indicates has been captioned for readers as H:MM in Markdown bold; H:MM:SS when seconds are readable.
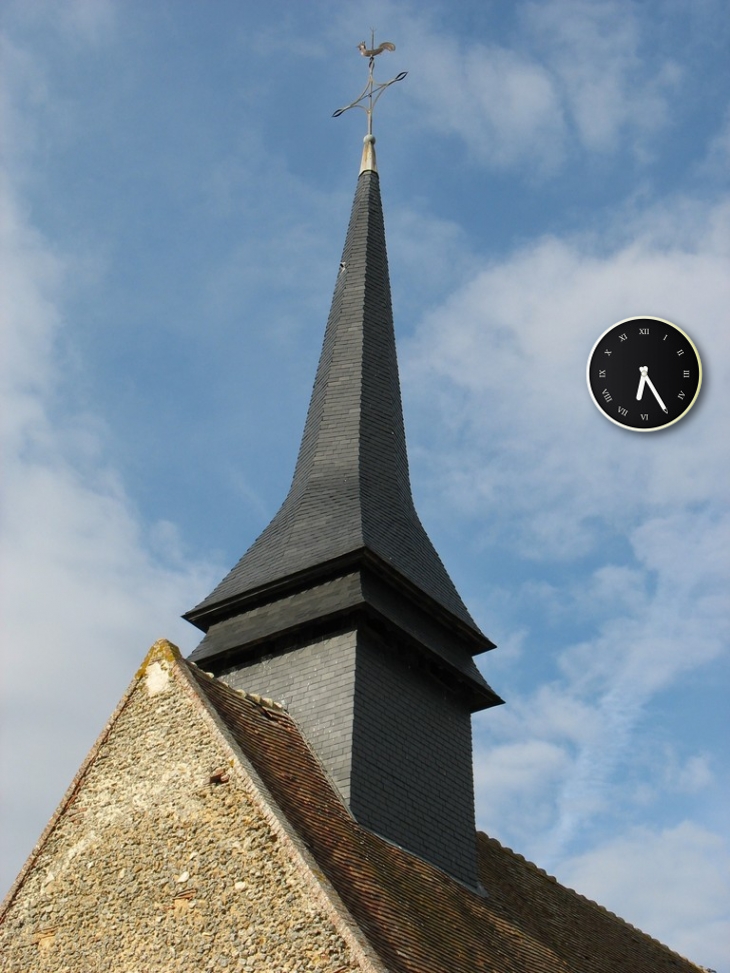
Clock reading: **6:25**
